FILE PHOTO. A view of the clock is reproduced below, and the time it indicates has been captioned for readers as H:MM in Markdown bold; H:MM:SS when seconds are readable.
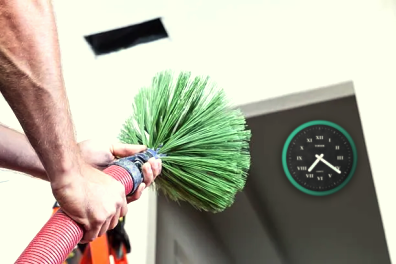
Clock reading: **7:21**
